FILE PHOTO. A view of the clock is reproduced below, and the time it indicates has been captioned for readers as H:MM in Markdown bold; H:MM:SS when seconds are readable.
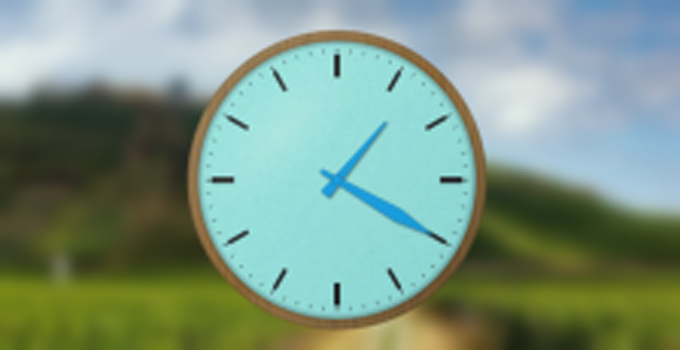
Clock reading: **1:20**
